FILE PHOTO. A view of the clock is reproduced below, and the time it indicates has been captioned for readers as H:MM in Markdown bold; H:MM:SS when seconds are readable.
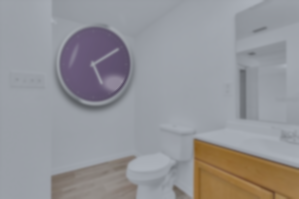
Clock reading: **5:10**
